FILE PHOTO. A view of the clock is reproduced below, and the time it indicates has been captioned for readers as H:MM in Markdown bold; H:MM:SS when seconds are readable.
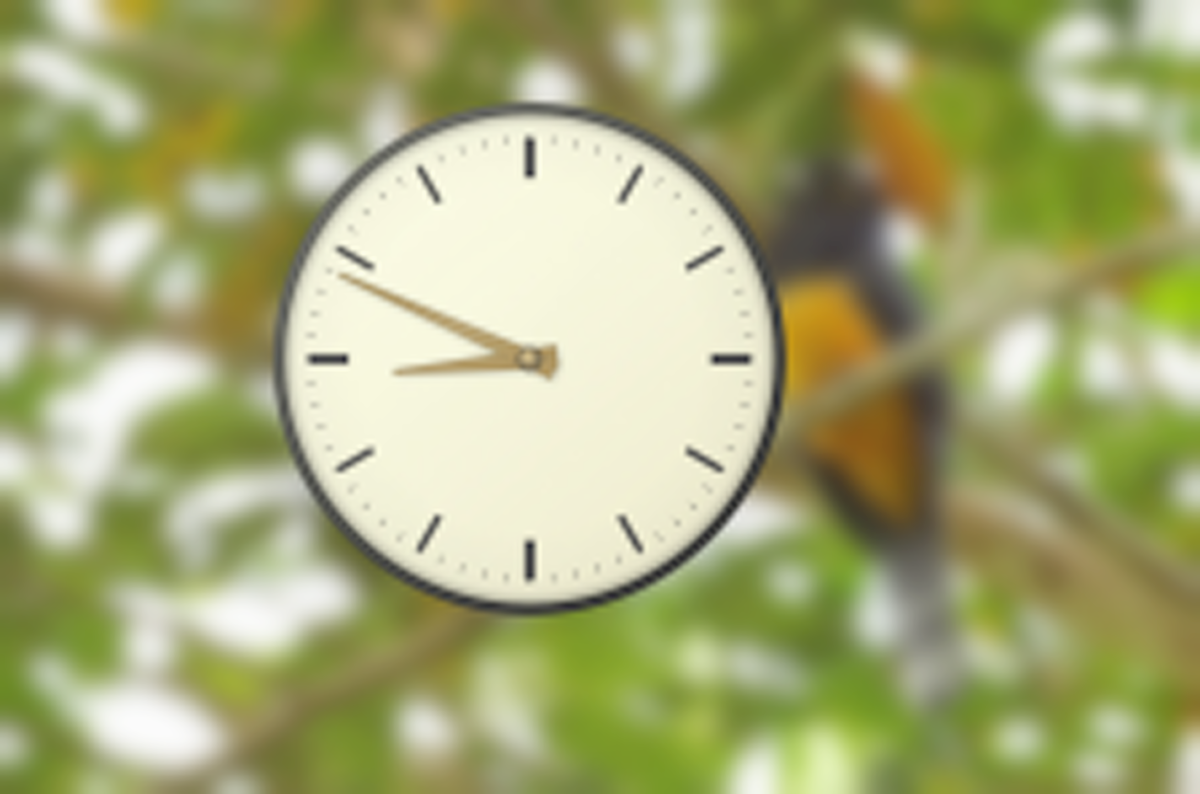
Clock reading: **8:49**
